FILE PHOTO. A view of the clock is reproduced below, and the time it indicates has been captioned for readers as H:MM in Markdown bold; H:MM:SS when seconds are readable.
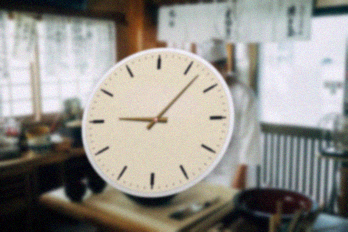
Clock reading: **9:07**
